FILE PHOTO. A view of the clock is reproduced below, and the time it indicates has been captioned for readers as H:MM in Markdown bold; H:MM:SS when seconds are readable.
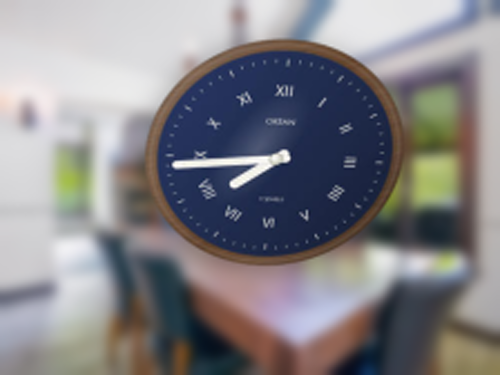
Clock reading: **7:44**
